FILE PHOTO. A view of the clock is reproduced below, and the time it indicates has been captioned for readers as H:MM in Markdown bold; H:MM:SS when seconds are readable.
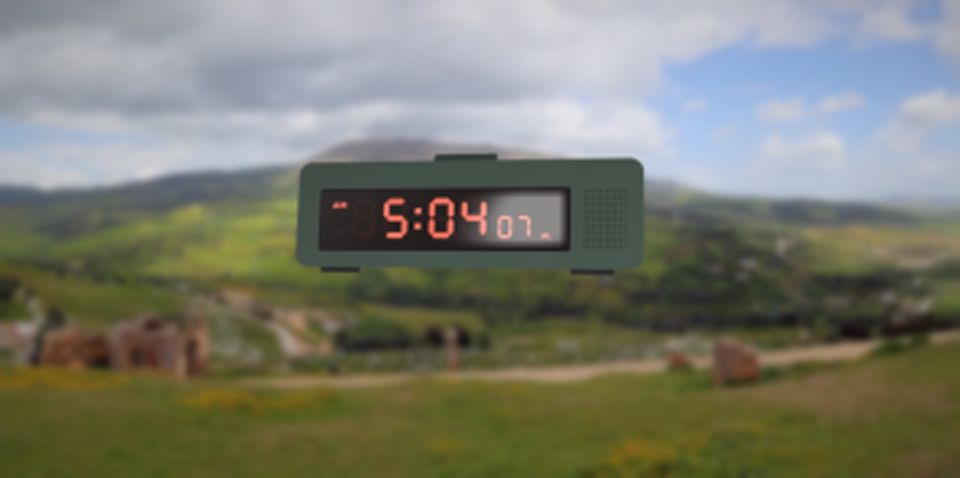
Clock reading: **5:04:07**
